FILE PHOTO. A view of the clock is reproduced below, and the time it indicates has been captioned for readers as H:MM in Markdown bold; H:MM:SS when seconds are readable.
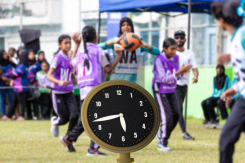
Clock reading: **5:43**
